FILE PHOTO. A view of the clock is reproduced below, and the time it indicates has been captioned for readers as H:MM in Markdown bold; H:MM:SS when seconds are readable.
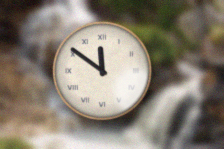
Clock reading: **11:51**
